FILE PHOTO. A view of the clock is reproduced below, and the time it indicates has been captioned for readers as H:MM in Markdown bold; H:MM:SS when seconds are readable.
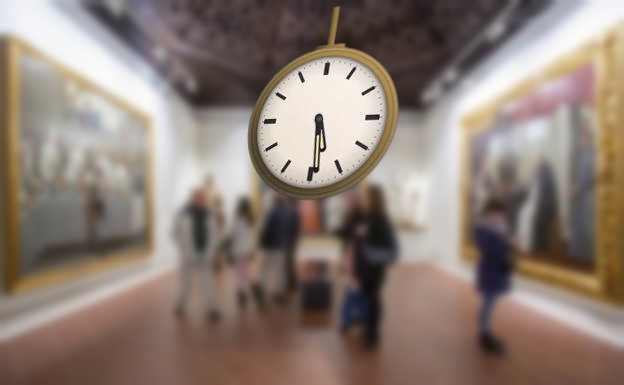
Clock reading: **5:29**
